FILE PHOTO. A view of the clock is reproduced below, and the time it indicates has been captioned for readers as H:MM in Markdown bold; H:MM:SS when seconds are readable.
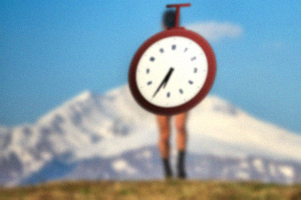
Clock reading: **6:35**
